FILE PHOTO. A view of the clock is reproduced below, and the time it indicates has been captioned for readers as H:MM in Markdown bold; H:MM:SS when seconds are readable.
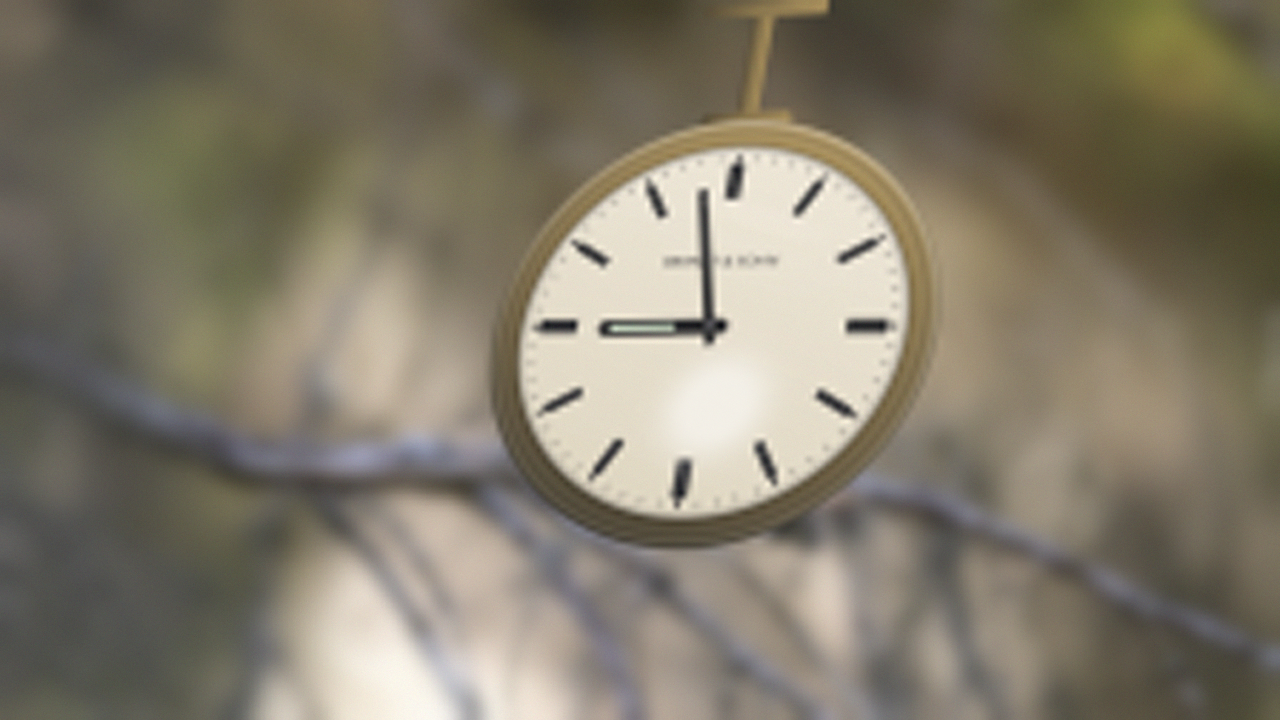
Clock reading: **8:58**
